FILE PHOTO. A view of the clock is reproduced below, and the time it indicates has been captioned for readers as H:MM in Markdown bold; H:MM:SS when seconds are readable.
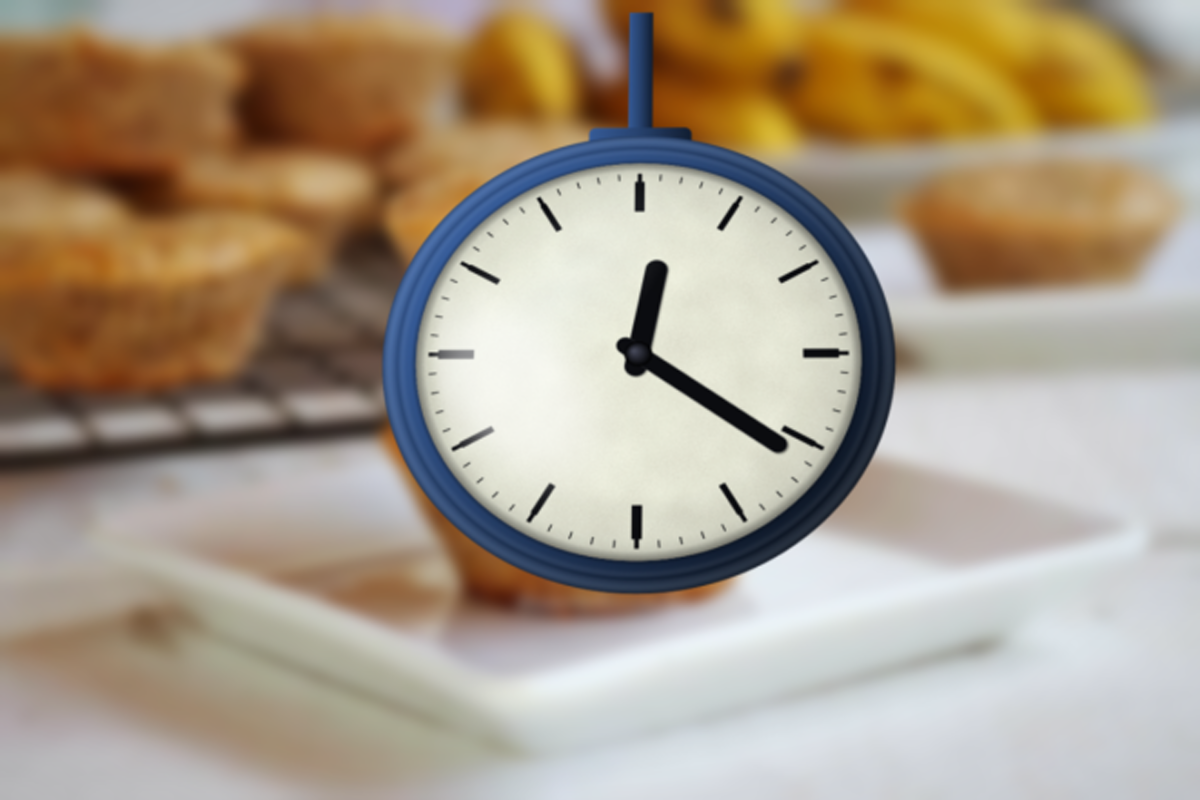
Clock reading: **12:21**
